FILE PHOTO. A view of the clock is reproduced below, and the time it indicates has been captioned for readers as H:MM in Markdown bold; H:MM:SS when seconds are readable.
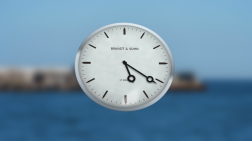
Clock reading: **5:21**
